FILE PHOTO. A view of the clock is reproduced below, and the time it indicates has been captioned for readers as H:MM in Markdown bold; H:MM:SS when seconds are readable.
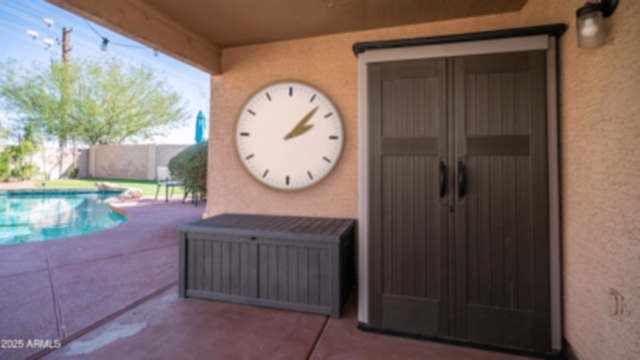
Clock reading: **2:07**
